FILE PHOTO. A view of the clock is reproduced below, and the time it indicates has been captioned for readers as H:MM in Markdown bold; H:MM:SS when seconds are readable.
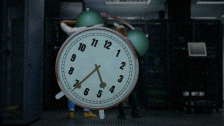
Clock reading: **4:34**
